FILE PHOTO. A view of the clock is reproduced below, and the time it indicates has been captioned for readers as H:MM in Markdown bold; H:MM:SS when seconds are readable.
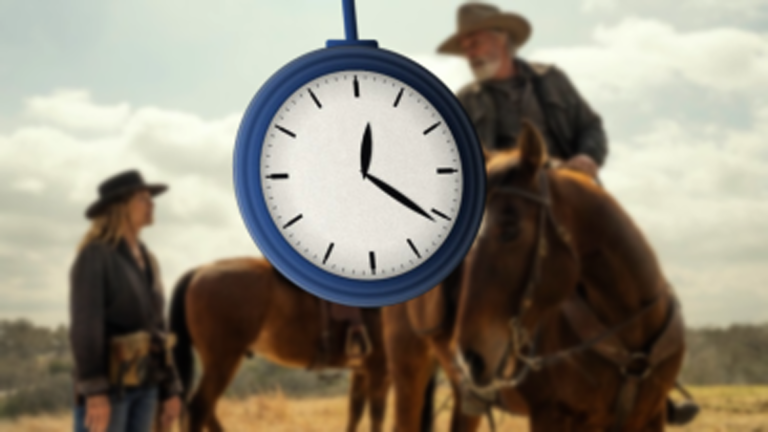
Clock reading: **12:21**
